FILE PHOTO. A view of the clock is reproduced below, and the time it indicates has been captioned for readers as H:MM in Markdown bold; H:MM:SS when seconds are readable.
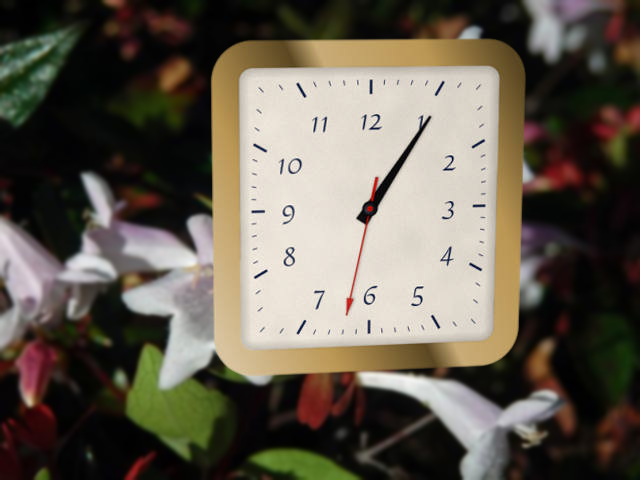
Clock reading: **1:05:32**
